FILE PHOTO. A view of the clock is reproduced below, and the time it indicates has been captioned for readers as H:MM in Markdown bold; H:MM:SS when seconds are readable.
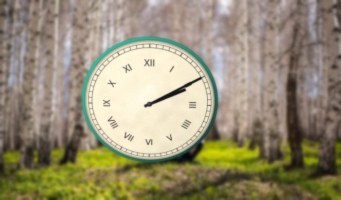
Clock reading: **2:10**
